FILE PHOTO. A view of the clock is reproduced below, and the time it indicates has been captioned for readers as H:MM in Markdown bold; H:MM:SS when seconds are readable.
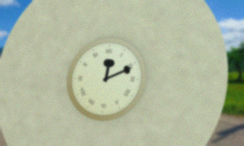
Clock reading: **12:11**
